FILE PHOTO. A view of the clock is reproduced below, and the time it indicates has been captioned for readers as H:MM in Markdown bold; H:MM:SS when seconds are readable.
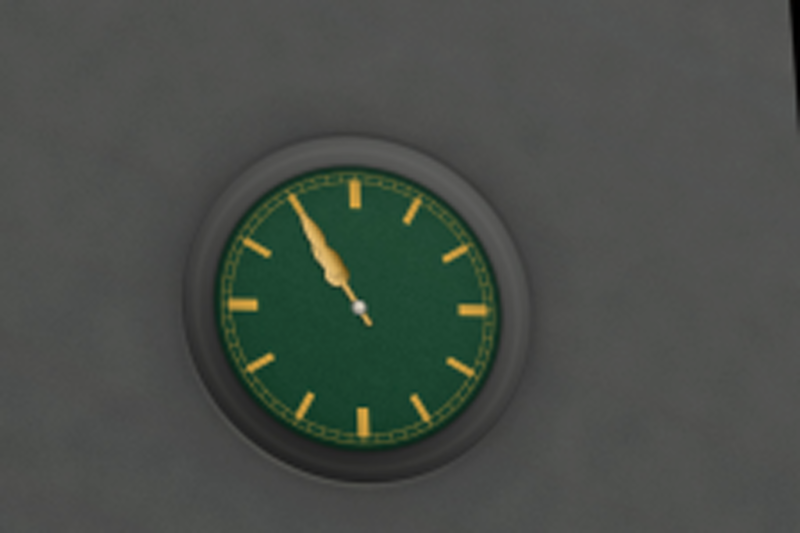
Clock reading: **10:55**
